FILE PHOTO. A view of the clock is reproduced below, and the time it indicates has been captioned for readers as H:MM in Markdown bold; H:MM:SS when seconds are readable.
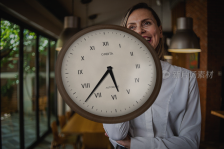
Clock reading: **5:37**
